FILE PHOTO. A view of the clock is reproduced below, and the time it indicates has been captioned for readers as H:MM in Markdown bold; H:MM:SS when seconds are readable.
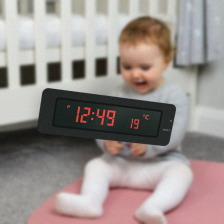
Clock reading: **12:49**
